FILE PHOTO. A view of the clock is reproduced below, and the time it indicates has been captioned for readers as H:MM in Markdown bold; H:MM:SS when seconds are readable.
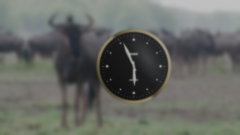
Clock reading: **5:56**
